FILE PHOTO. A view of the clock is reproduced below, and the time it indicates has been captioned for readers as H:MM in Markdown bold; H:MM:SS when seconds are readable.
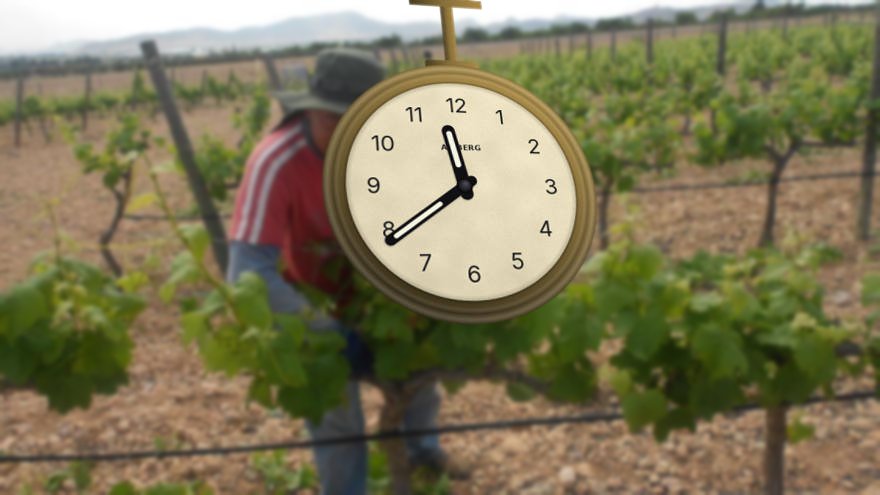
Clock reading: **11:39**
